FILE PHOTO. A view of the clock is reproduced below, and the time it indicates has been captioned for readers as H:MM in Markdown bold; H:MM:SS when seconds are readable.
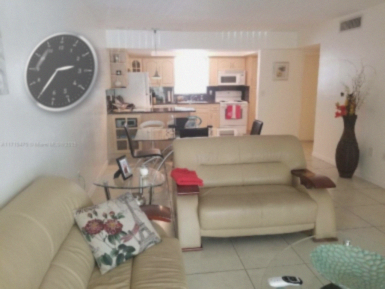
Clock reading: **2:35**
